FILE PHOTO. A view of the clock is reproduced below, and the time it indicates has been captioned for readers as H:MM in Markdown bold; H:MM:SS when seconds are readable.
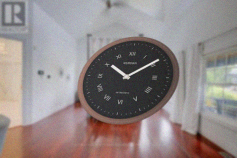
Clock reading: **10:09**
